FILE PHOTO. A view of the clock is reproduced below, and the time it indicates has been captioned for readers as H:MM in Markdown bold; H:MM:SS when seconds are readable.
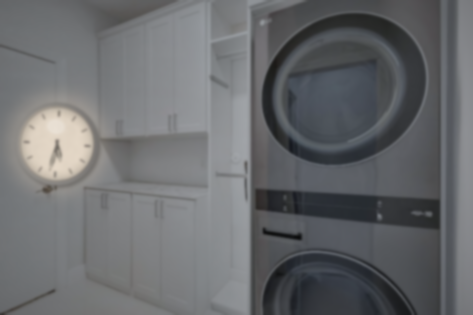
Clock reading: **5:32**
